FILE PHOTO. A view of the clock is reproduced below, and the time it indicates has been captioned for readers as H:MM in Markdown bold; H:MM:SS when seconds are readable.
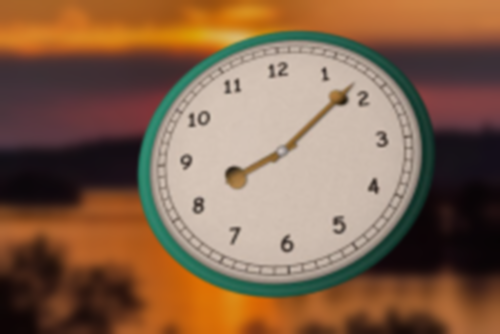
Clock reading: **8:08**
